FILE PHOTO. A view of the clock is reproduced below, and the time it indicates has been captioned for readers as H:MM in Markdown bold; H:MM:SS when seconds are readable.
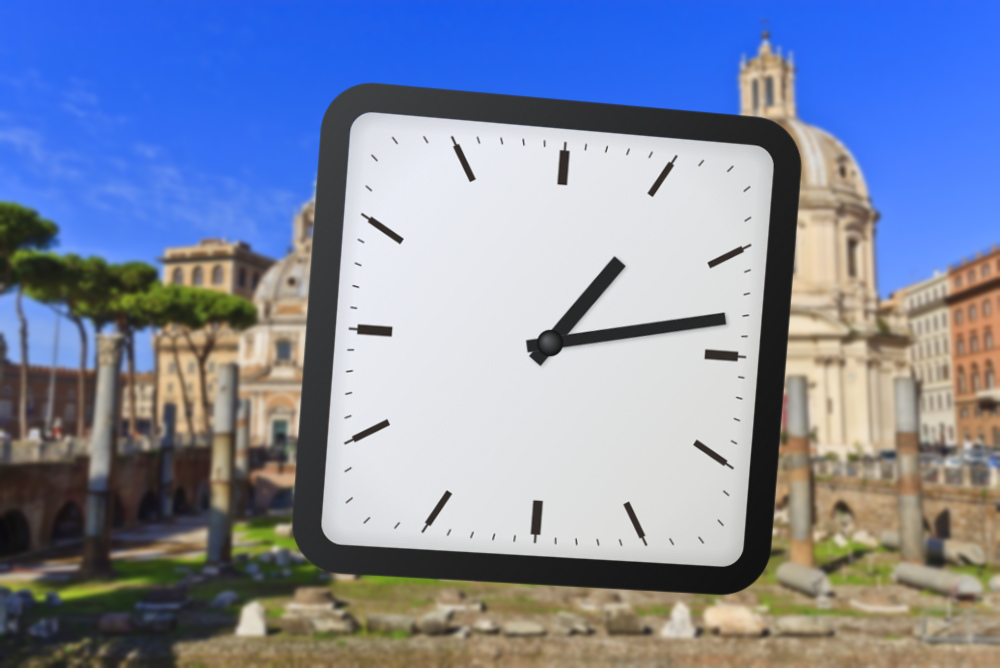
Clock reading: **1:13**
